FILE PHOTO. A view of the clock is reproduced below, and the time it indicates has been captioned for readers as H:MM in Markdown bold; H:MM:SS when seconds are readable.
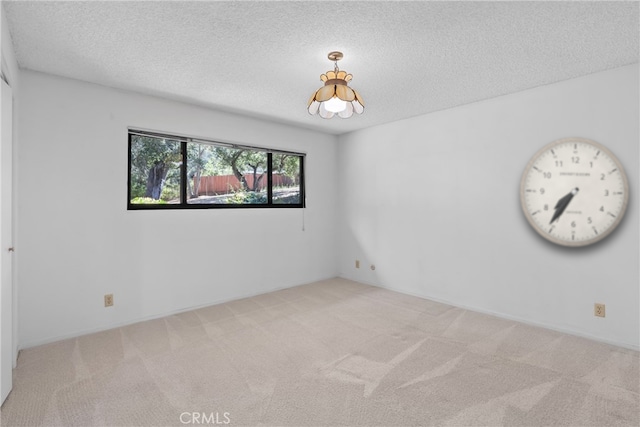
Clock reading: **7:36**
